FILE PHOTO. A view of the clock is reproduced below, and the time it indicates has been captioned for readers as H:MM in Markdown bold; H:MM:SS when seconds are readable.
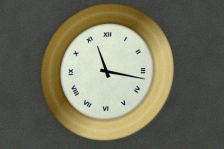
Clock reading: **11:17**
